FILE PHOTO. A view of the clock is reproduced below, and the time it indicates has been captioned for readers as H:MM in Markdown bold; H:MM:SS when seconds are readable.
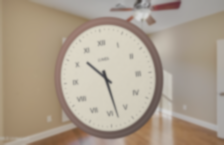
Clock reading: **10:28**
